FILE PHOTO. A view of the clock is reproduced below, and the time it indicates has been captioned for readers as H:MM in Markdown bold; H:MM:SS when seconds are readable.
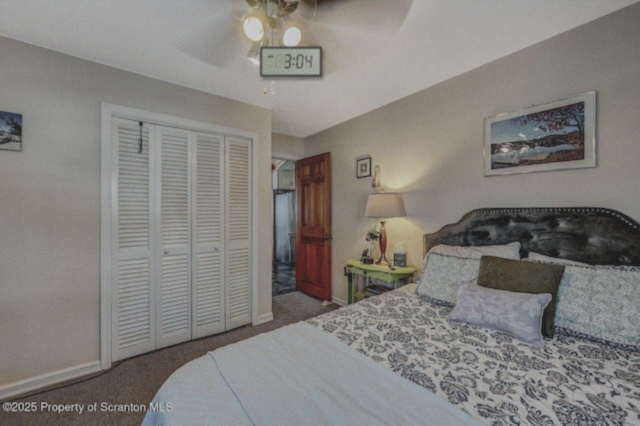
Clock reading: **3:04**
